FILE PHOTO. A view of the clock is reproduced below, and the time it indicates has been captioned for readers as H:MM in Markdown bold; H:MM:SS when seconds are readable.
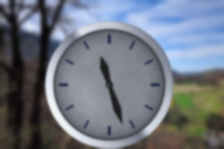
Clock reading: **11:27**
